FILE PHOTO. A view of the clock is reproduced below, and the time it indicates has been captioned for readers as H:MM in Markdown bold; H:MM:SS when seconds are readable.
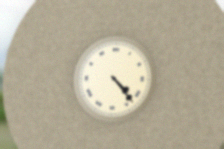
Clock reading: **4:23**
